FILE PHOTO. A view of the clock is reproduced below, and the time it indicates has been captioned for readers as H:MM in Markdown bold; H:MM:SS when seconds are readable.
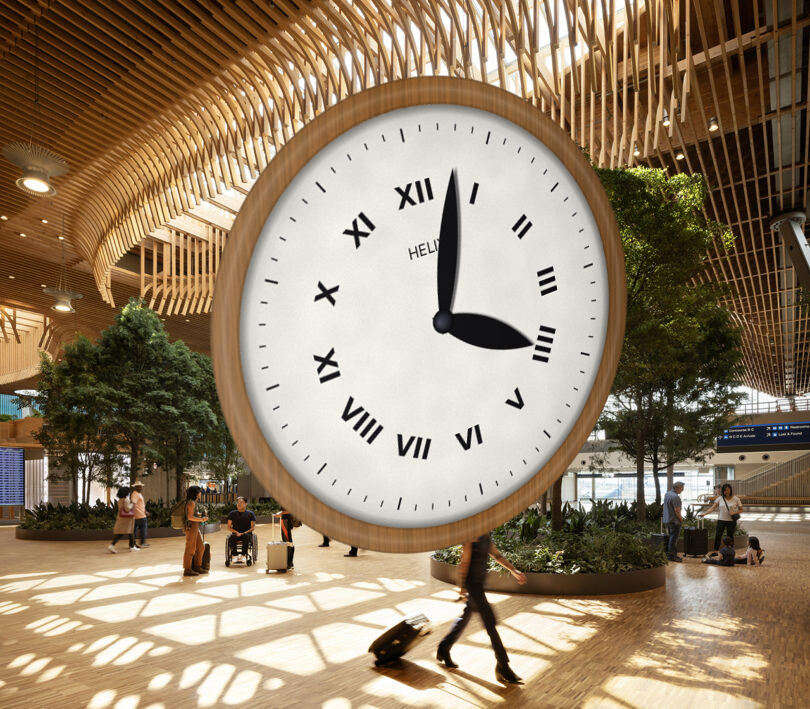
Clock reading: **4:03**
